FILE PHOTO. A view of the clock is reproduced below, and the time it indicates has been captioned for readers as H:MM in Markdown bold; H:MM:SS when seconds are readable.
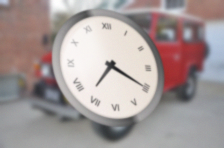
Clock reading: **7:20**
